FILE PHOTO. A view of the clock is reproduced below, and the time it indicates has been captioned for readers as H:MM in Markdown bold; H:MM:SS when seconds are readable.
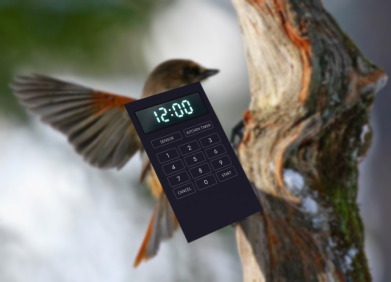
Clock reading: **12:00**
